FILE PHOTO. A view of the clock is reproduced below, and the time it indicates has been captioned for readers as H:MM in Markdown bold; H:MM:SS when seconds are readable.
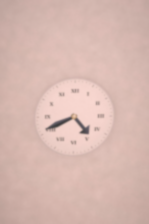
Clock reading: **4:41**
